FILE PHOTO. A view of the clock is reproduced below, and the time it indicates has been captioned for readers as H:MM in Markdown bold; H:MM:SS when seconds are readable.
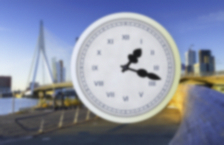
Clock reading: **1:18**
